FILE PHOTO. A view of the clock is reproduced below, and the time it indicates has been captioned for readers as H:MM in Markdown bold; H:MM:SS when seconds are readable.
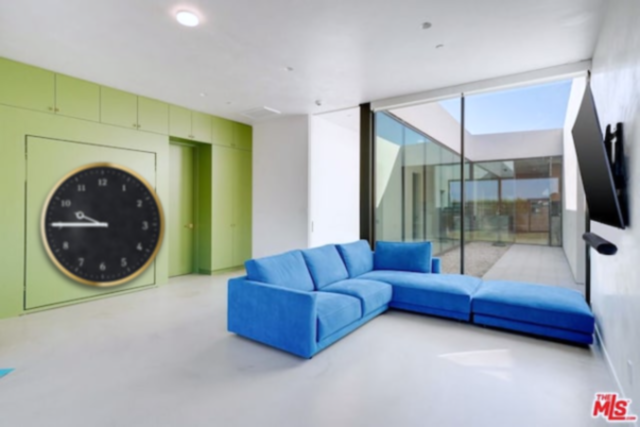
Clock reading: **9:45**
